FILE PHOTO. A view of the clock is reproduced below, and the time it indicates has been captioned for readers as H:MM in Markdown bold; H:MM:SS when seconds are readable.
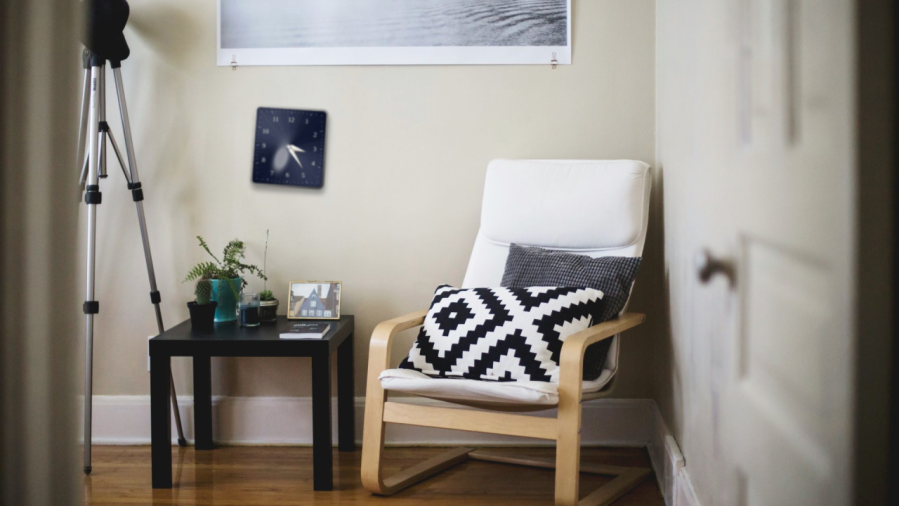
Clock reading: **3:24**
